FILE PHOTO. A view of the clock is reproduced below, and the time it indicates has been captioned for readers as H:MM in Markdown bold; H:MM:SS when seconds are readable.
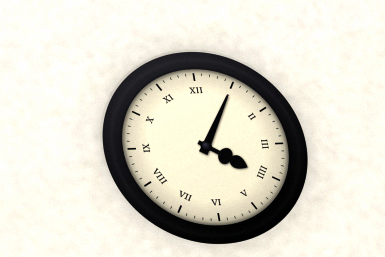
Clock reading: **4:05**
